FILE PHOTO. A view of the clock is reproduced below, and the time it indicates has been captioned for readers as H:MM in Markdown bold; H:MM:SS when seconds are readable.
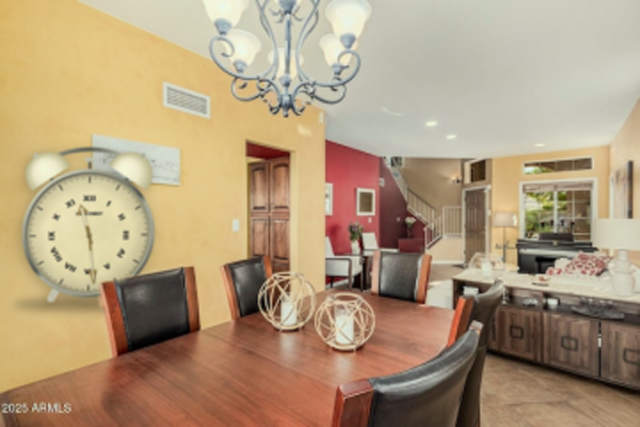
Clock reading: **11:29**
